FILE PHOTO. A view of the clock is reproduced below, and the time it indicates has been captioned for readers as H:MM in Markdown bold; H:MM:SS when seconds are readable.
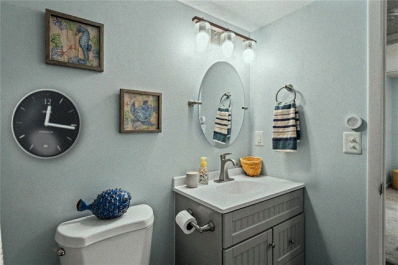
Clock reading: **12:16**
